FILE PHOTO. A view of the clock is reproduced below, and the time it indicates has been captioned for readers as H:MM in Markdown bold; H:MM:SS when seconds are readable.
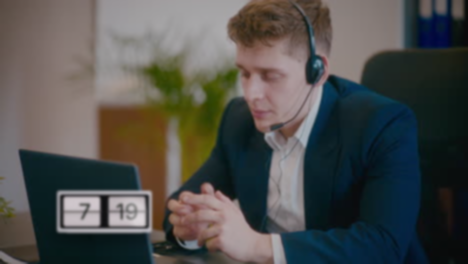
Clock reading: **7:19**
